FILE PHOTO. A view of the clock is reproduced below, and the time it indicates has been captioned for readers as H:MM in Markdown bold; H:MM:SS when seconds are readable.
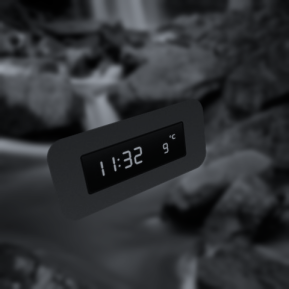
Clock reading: **11:32**
